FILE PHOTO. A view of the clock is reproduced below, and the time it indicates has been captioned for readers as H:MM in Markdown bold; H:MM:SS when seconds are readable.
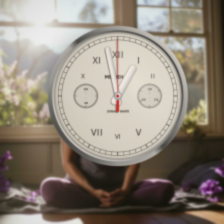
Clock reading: **12:58**
